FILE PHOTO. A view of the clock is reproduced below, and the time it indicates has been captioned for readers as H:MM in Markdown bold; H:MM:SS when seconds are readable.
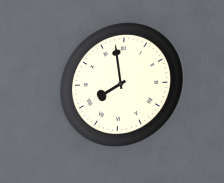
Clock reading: **7:58**
